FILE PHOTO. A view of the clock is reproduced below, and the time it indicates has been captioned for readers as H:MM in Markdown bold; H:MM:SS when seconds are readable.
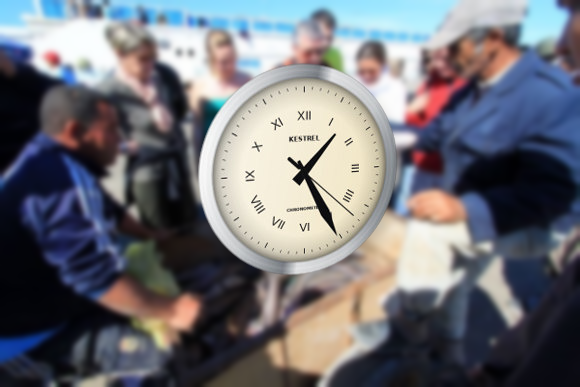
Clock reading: **1:25:22**
